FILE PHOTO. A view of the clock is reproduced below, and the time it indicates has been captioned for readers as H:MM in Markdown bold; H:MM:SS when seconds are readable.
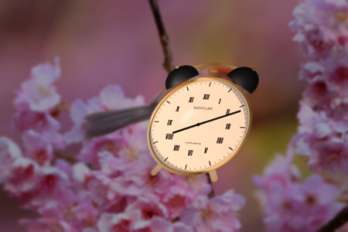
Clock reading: **8:11**
